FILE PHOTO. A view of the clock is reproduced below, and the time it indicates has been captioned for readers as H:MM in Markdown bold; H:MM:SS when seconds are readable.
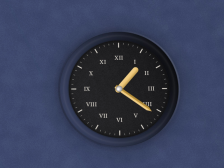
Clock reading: **1:21**
